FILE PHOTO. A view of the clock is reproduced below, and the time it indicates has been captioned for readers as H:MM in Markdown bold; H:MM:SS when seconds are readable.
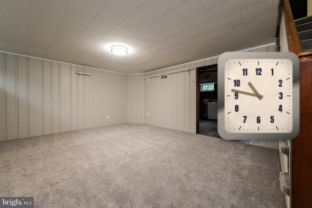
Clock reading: **10:47**
